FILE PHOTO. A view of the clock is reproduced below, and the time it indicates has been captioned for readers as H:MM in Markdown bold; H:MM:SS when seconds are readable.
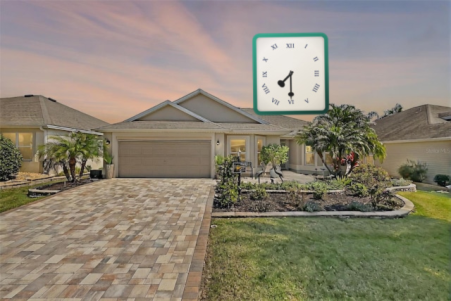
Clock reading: **7:30**
